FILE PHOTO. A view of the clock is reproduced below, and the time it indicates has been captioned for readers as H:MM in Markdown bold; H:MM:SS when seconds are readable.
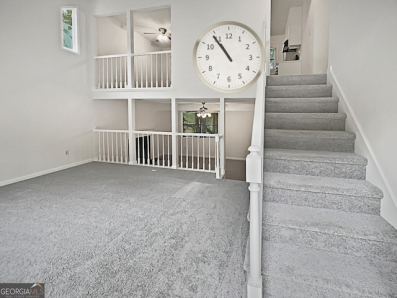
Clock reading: **10:54**
